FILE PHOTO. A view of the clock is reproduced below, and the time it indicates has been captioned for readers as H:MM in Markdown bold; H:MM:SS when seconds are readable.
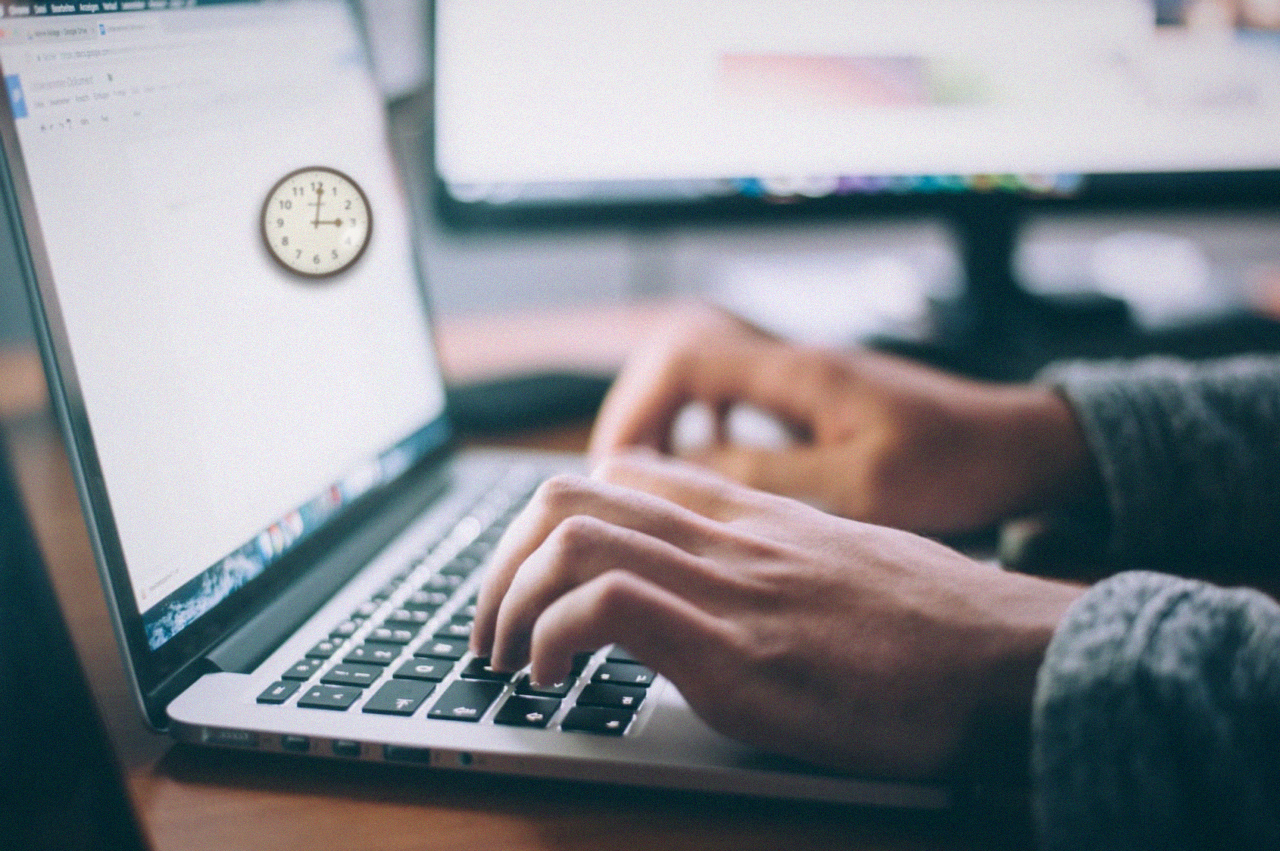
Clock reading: **3:01**
